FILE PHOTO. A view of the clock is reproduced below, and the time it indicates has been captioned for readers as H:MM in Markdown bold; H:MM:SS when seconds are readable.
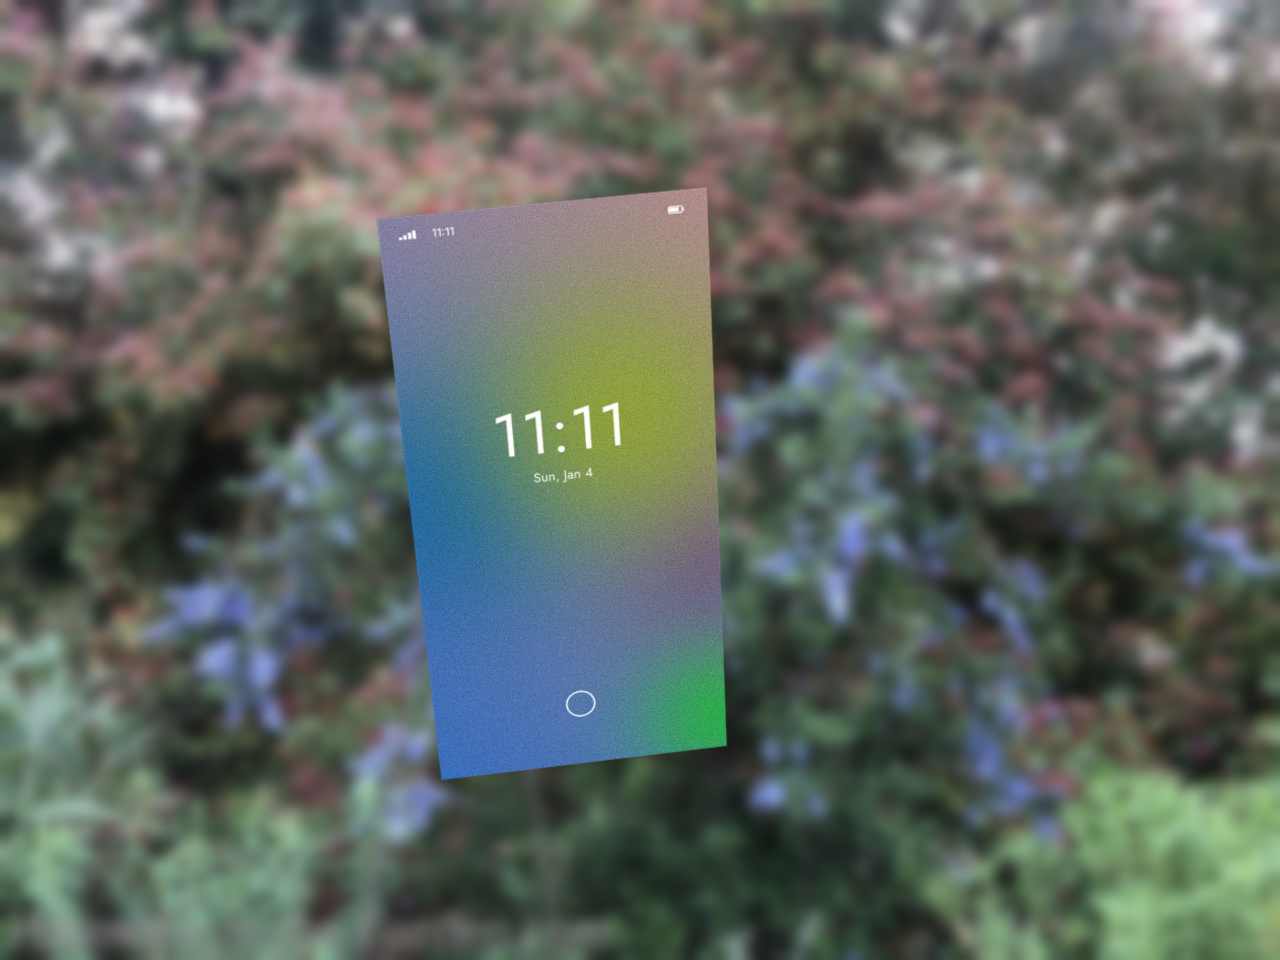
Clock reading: **11:11**
